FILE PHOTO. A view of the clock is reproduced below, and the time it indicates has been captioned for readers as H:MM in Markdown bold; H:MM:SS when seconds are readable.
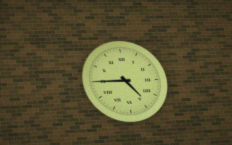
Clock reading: **4:45**
